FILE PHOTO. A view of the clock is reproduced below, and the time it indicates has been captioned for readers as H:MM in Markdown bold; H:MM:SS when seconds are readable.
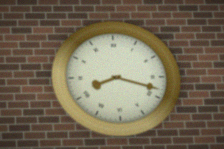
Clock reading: **8:18**
